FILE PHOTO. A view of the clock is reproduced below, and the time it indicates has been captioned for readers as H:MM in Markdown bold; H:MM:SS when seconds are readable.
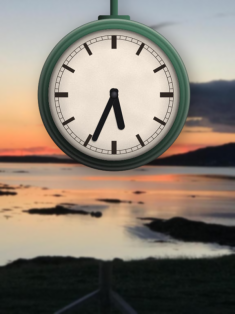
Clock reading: **5:34**
